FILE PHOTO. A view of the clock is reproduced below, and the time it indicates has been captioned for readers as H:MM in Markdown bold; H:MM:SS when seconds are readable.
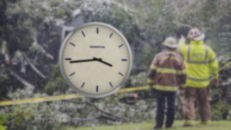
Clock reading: **3:44**
